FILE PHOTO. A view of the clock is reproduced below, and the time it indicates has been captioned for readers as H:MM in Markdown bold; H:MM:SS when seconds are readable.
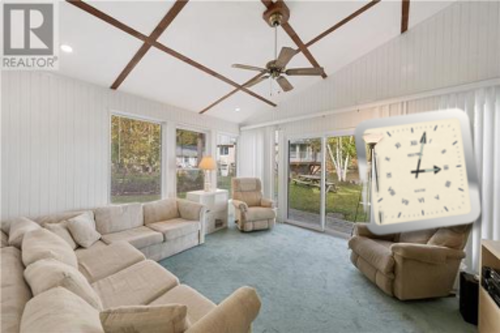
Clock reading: **3:03**
